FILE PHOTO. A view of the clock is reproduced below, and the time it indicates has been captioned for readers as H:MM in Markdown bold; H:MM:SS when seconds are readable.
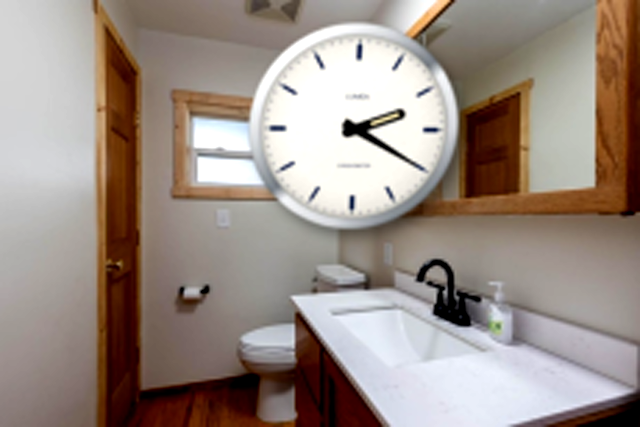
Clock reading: **2:20**
